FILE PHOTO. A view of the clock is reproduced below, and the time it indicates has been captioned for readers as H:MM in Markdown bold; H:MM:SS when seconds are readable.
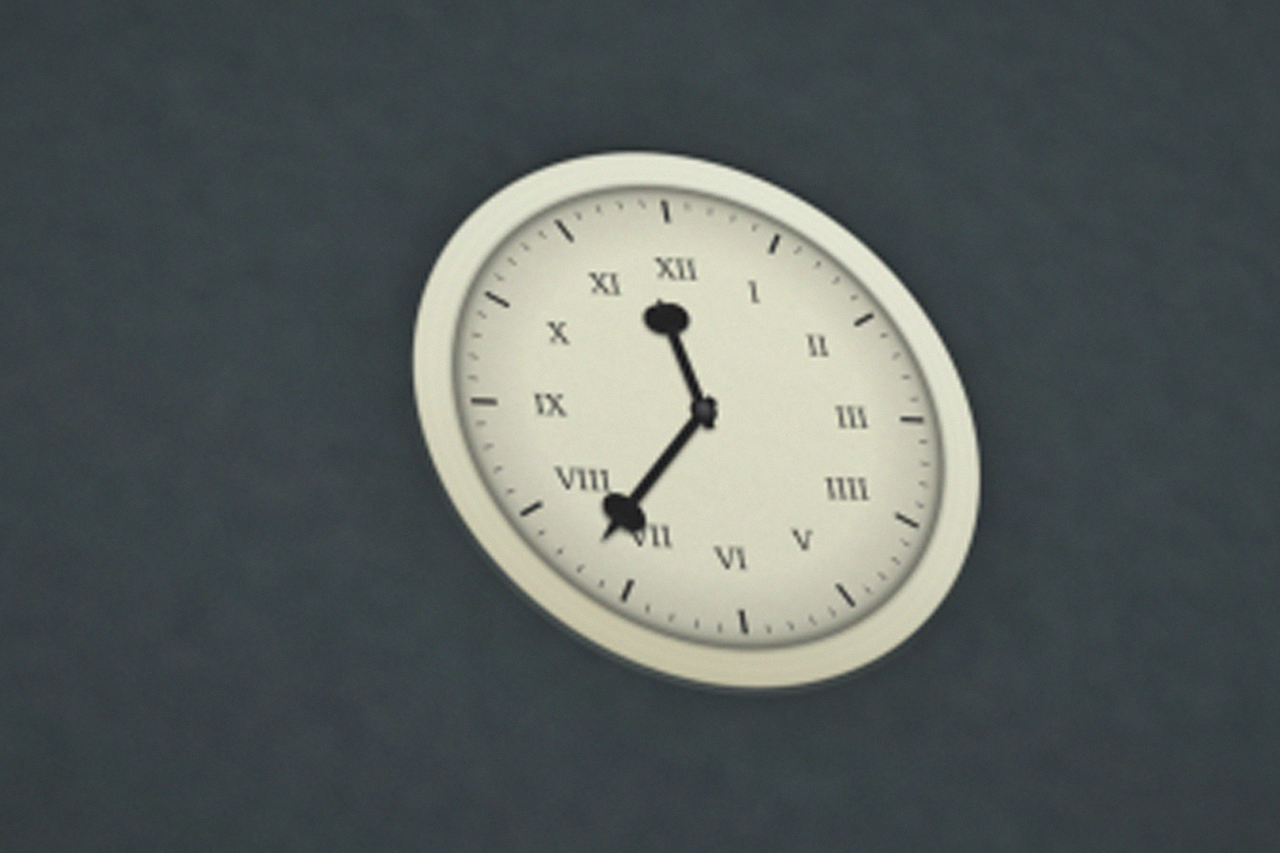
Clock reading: **11:37**
